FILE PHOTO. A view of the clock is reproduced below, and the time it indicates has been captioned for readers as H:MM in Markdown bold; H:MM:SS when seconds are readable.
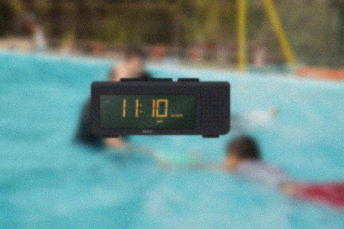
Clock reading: **11:10**
